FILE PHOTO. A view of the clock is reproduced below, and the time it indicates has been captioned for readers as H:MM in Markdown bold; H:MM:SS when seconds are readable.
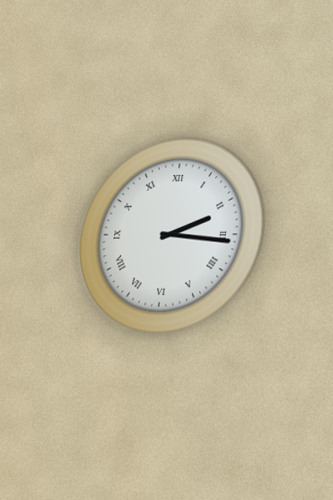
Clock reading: **2:16**
